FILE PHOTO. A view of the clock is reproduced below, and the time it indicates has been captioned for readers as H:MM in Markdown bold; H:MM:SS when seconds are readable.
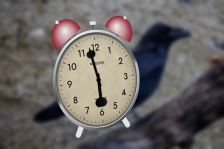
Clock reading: **5:58**
